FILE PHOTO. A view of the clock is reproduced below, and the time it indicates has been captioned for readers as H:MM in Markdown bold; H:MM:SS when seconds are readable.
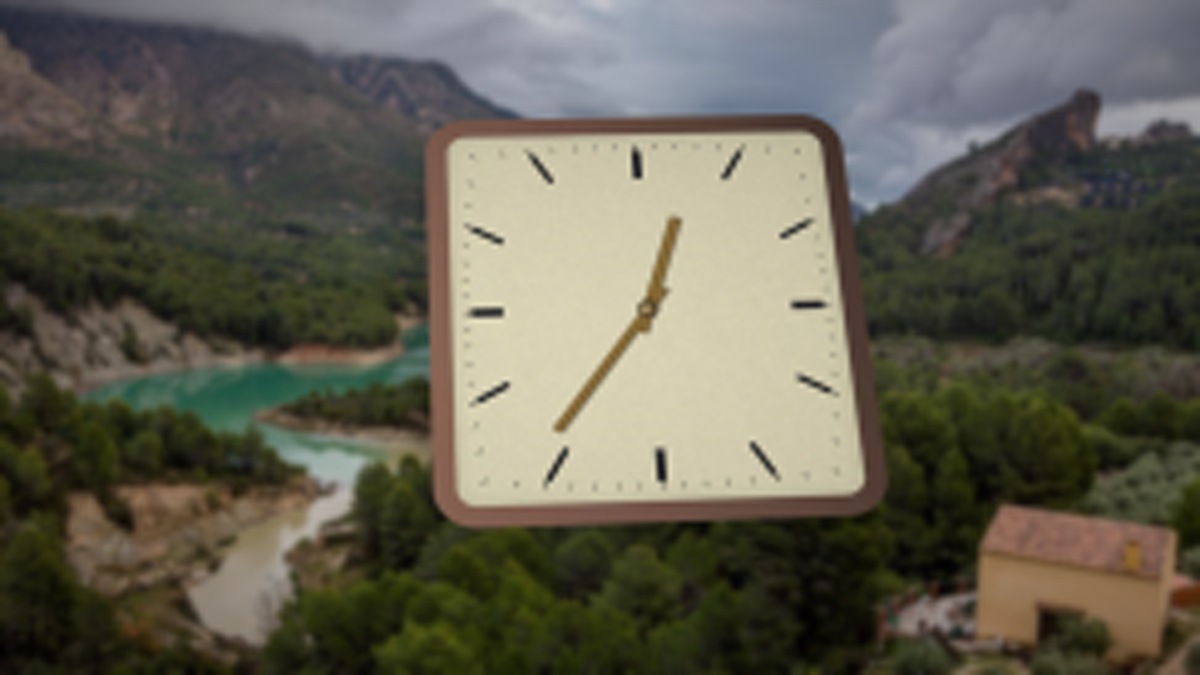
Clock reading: **12:36**
